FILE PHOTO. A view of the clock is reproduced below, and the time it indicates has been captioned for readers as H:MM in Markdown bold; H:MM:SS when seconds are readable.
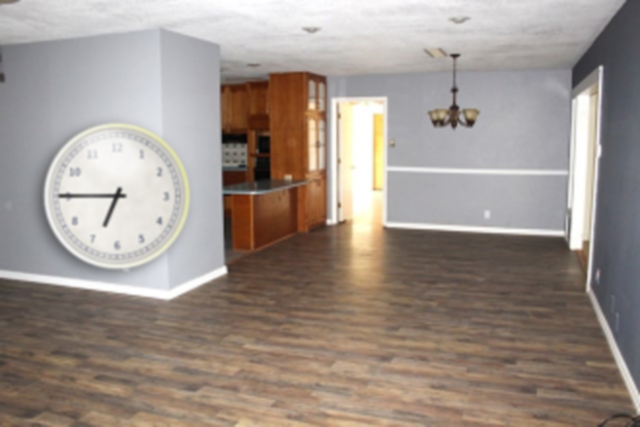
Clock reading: **6:45**
